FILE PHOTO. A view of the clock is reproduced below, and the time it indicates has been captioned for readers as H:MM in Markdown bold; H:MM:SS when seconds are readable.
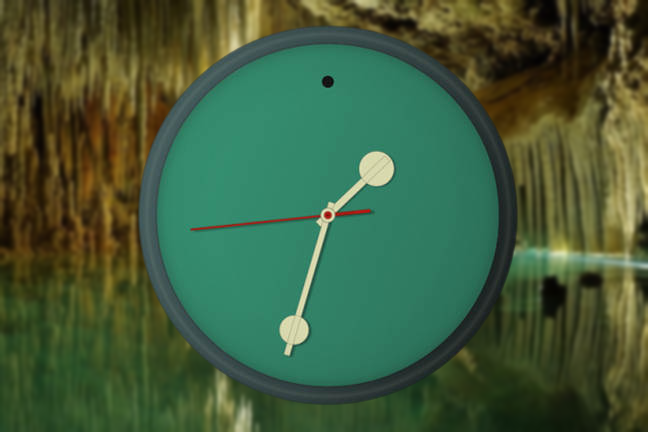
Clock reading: **1:32:44**
